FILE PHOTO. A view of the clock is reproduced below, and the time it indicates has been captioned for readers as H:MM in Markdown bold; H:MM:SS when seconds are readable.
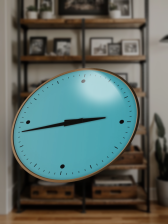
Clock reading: **2:43**
